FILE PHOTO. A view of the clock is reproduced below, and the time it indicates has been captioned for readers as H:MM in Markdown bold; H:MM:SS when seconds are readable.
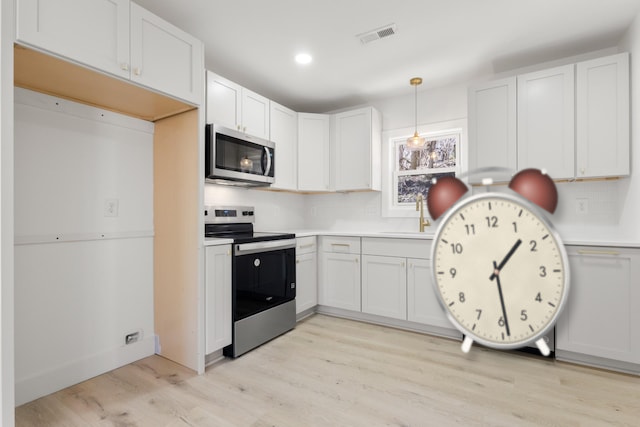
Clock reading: **1:29**
